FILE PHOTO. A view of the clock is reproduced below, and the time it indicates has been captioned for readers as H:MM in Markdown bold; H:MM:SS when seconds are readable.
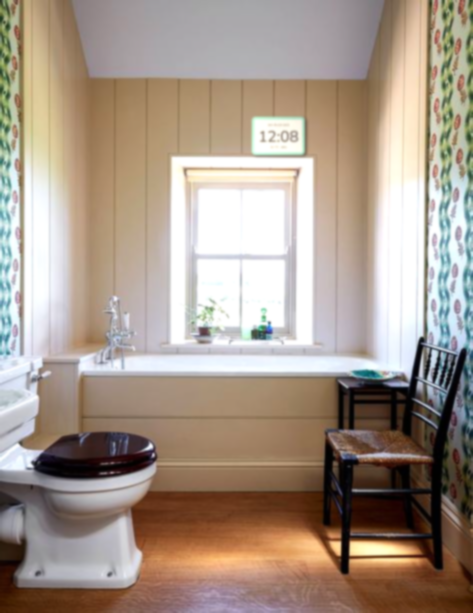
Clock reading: **12:08**
